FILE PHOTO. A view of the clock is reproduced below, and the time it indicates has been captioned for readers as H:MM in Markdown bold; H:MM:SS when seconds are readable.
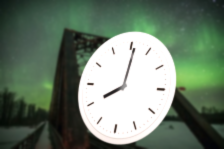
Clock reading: **8:01**
